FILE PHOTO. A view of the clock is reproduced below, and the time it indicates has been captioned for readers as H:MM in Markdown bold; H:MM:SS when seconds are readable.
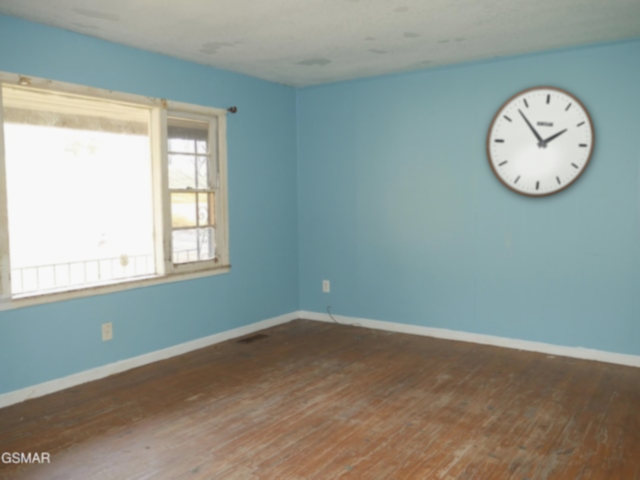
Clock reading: **1:53**
